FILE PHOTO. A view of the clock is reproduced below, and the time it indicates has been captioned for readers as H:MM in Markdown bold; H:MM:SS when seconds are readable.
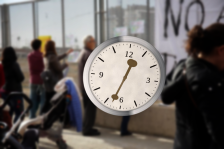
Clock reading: **12:33**
